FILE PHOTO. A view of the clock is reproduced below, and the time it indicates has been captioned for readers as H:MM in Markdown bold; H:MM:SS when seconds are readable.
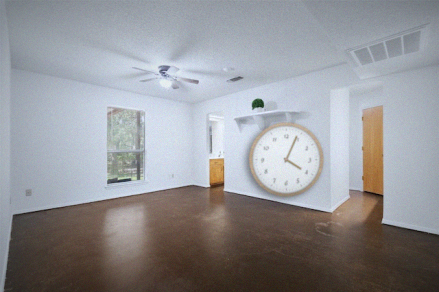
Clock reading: **4:04**
